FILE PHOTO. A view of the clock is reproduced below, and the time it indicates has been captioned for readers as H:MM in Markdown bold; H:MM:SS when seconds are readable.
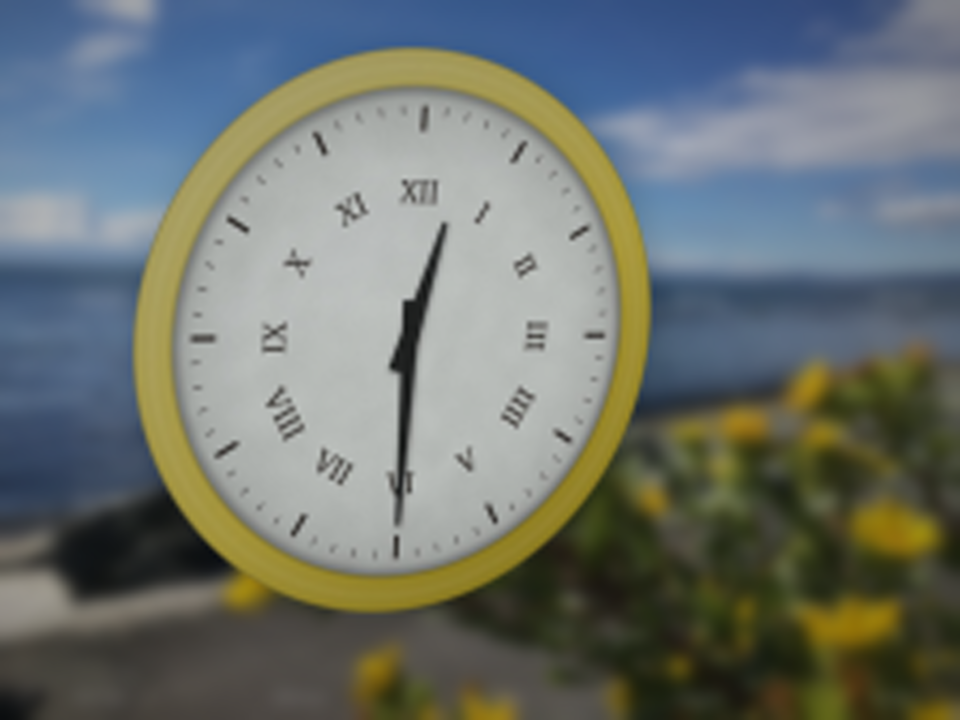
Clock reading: **12:30**
